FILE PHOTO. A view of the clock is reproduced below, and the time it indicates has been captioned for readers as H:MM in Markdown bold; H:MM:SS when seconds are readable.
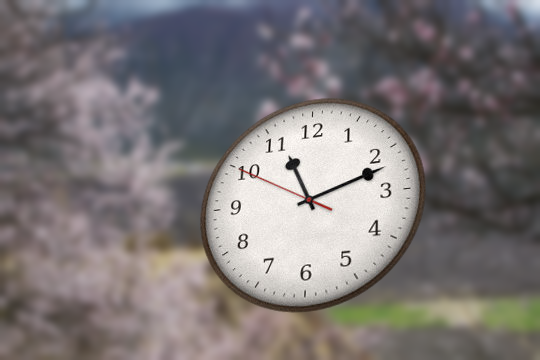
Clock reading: **11:11:50**
